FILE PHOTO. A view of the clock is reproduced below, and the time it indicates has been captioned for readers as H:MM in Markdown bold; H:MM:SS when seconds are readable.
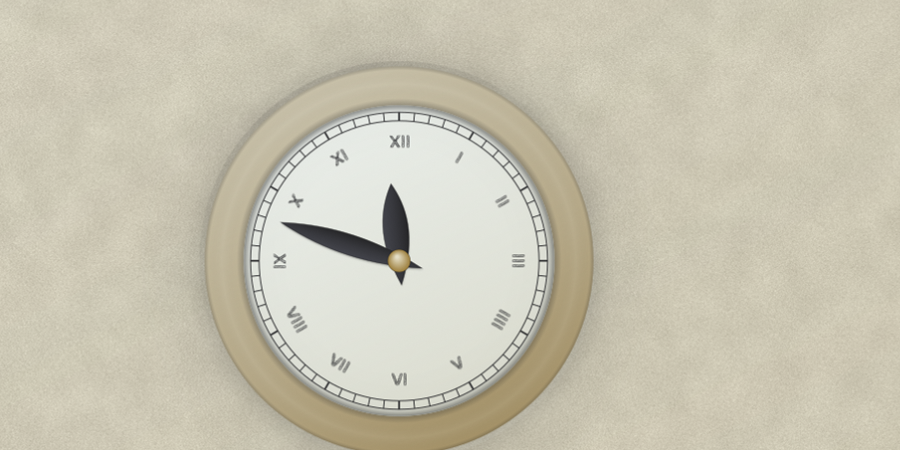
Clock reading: **11:48**
